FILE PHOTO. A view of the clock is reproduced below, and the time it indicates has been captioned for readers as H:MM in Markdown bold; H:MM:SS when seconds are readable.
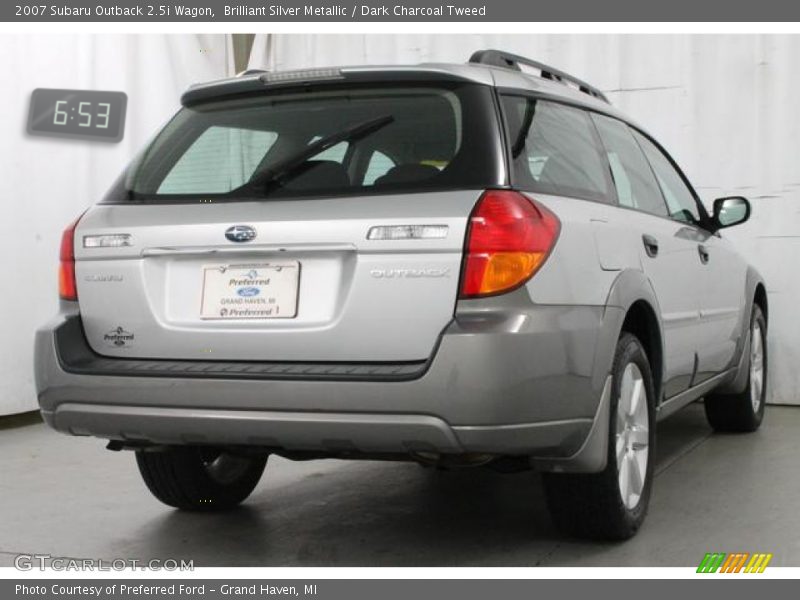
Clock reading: **6:53**
